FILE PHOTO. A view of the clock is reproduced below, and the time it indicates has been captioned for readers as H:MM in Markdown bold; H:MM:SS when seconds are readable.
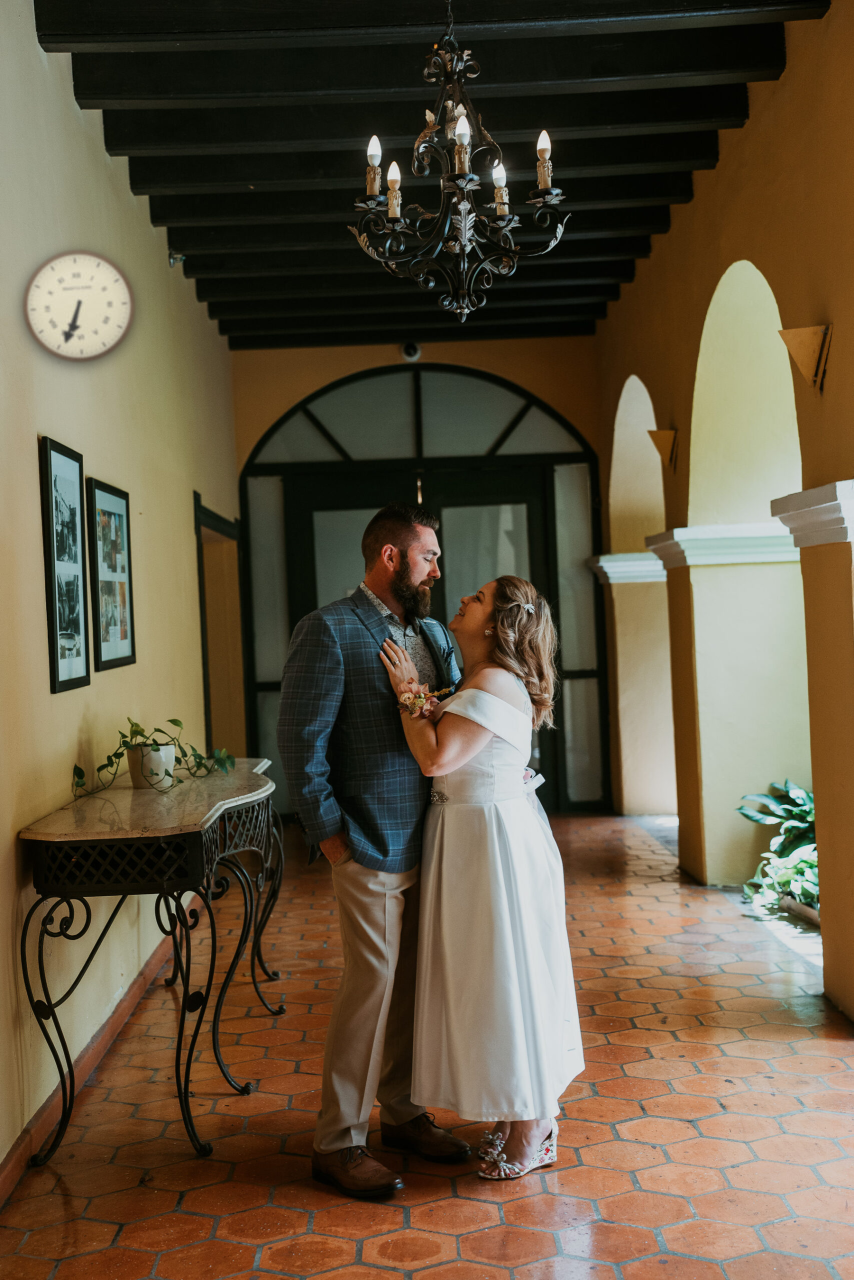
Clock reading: **6:34**
